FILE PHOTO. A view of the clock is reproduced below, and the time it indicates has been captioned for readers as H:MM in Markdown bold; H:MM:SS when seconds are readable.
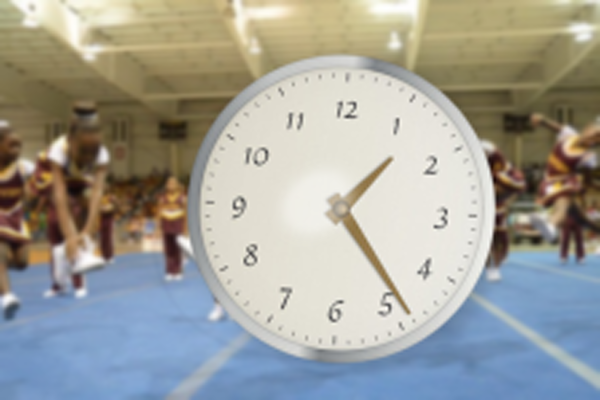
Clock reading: **1:24**
